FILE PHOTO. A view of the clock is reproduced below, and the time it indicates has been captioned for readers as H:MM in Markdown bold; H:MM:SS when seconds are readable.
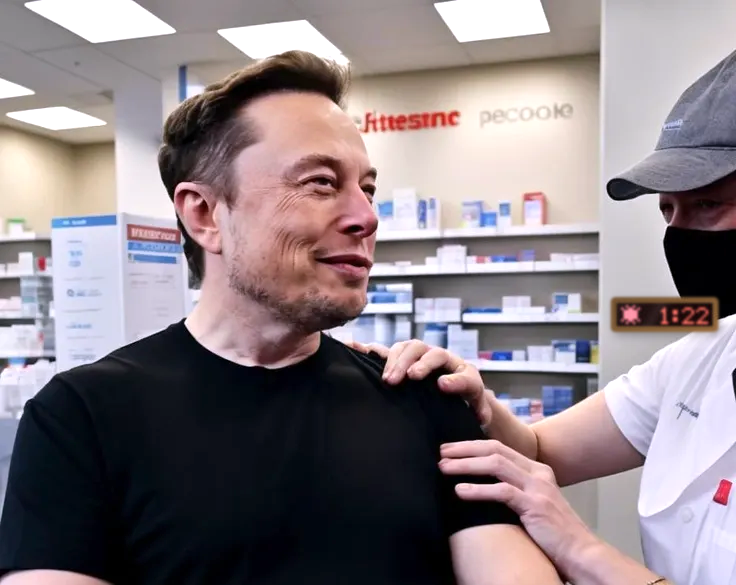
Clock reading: **1:22**
